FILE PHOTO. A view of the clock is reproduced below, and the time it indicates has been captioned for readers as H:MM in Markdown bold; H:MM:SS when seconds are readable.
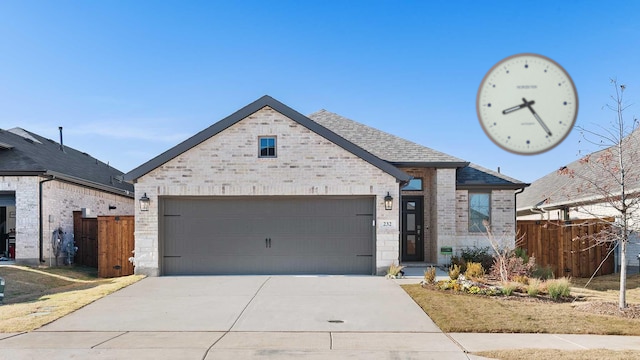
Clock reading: **8:24**
